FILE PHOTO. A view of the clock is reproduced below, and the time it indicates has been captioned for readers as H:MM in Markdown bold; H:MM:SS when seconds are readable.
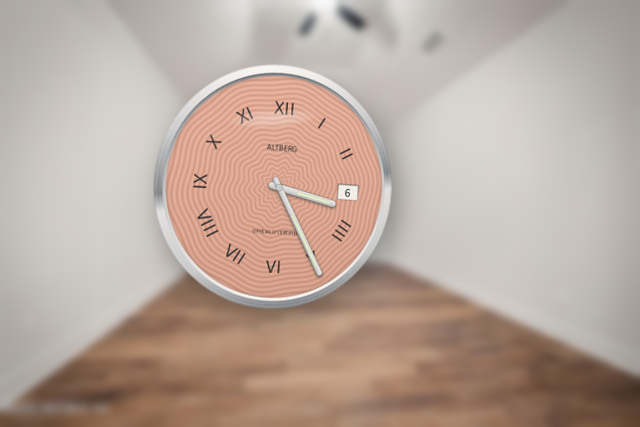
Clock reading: **3:25**
